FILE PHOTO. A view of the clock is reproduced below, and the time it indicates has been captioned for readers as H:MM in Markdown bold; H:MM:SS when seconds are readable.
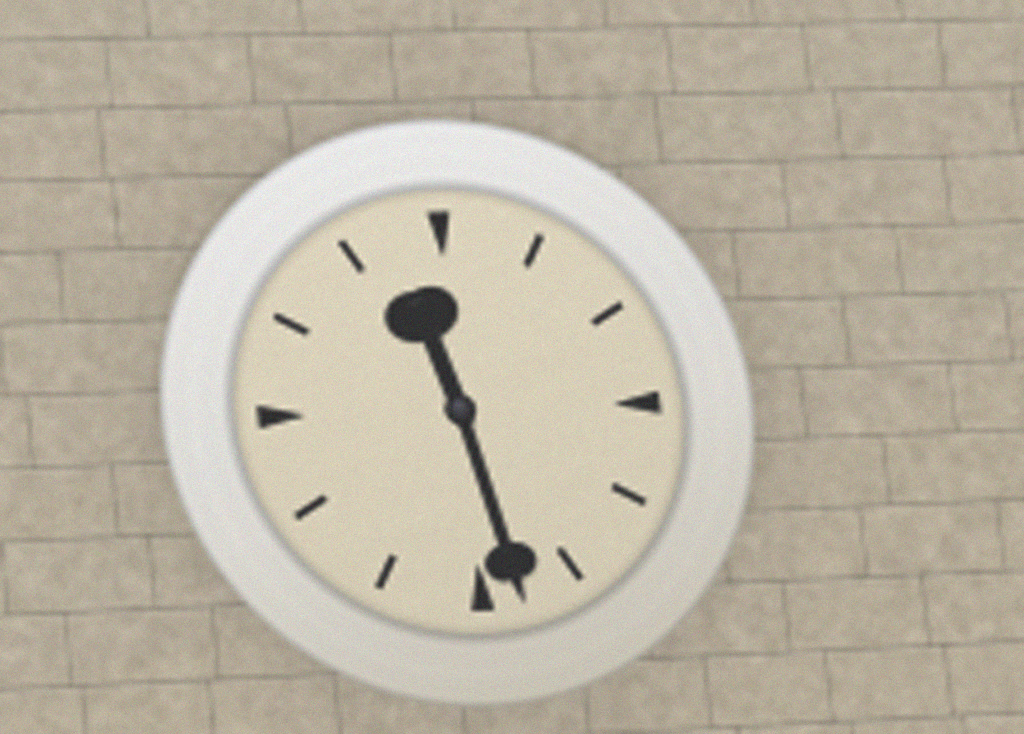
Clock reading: **11:28**
